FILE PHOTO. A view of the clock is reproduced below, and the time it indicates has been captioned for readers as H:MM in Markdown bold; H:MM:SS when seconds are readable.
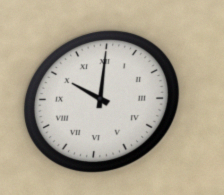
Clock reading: **10:00**
